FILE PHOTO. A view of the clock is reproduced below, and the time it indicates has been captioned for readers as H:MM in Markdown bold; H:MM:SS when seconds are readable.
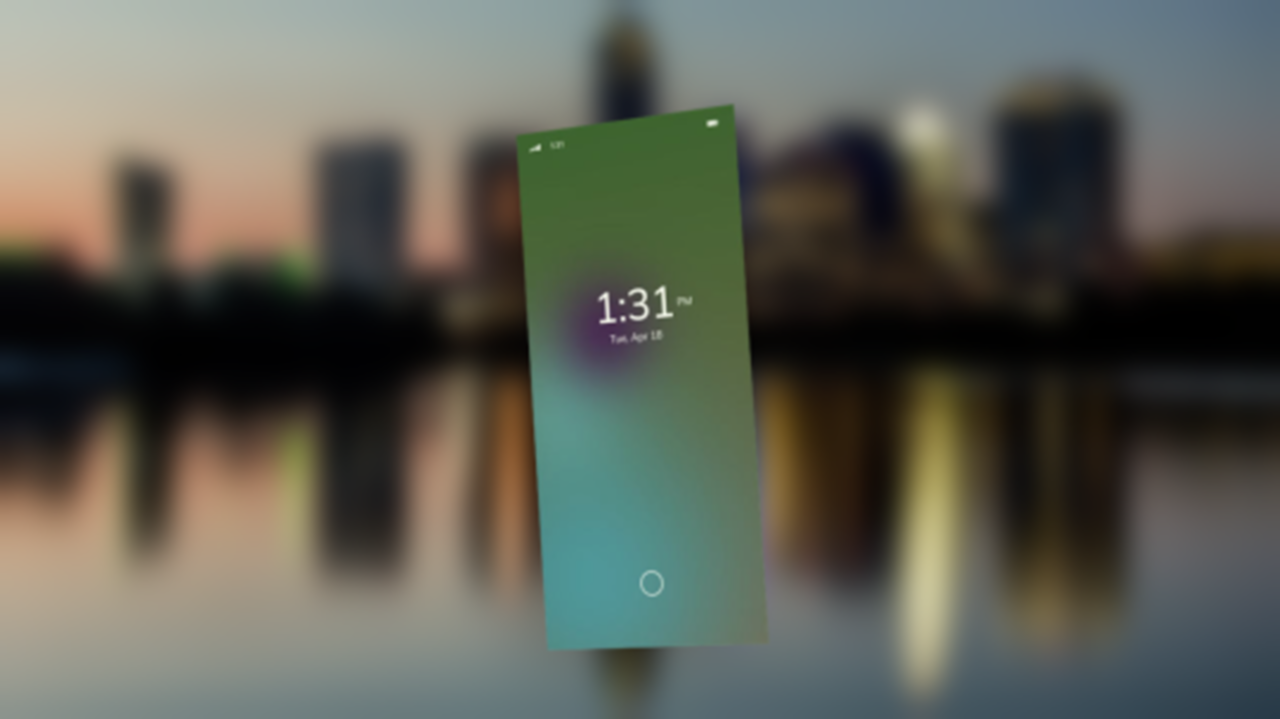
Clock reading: **1:31**
